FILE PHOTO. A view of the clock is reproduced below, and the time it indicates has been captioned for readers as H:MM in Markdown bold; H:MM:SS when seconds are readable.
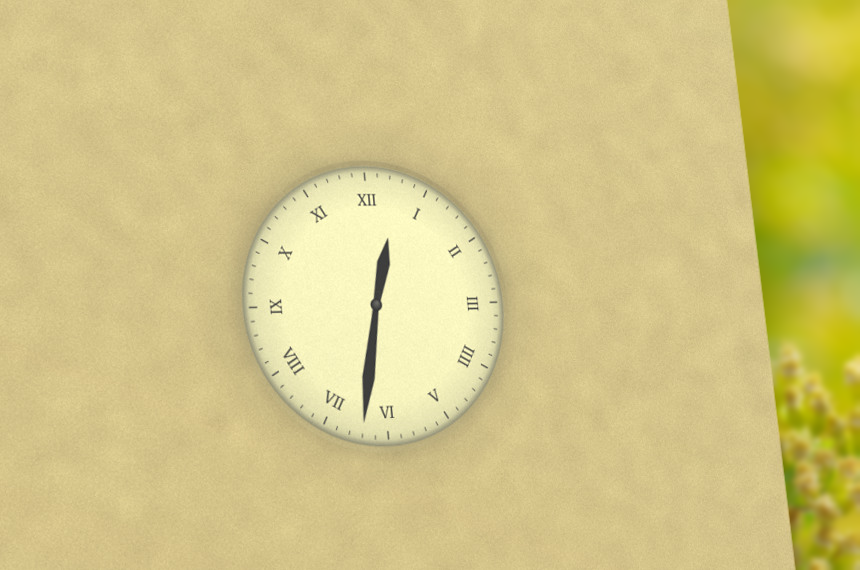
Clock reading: **12:32**
